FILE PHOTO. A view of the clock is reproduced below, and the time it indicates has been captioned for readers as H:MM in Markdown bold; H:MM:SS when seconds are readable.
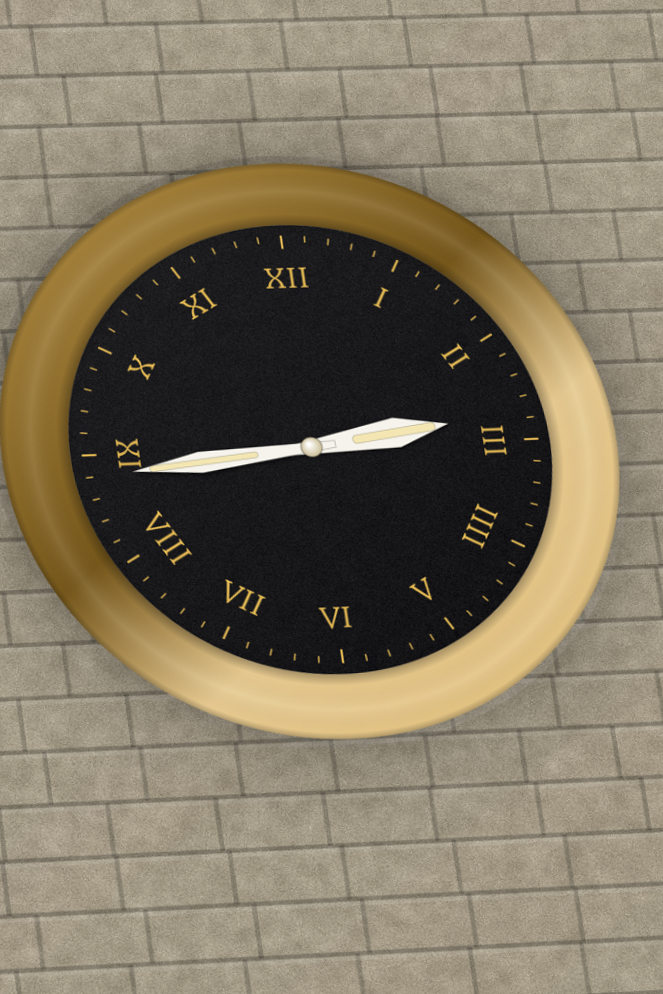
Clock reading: **2:44**
